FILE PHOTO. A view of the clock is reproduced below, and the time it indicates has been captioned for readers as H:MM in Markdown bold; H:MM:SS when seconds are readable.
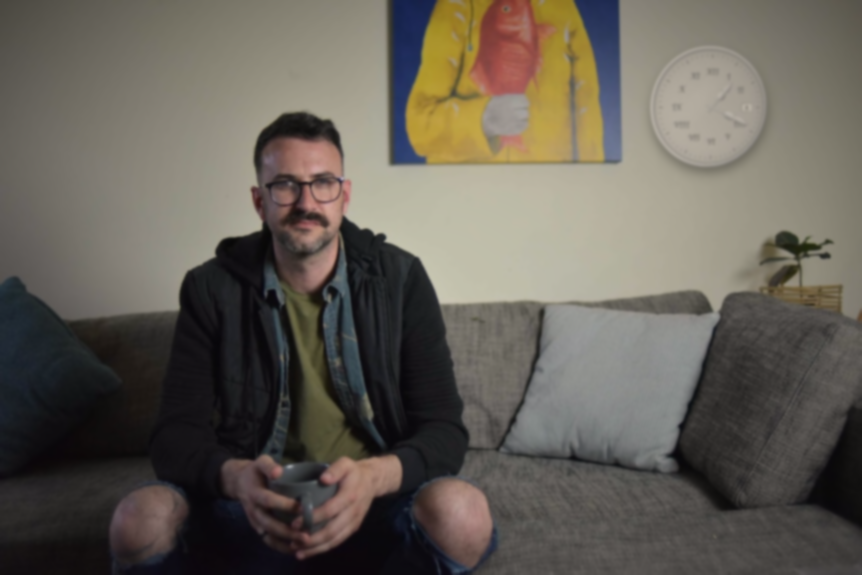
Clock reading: **1:19**
